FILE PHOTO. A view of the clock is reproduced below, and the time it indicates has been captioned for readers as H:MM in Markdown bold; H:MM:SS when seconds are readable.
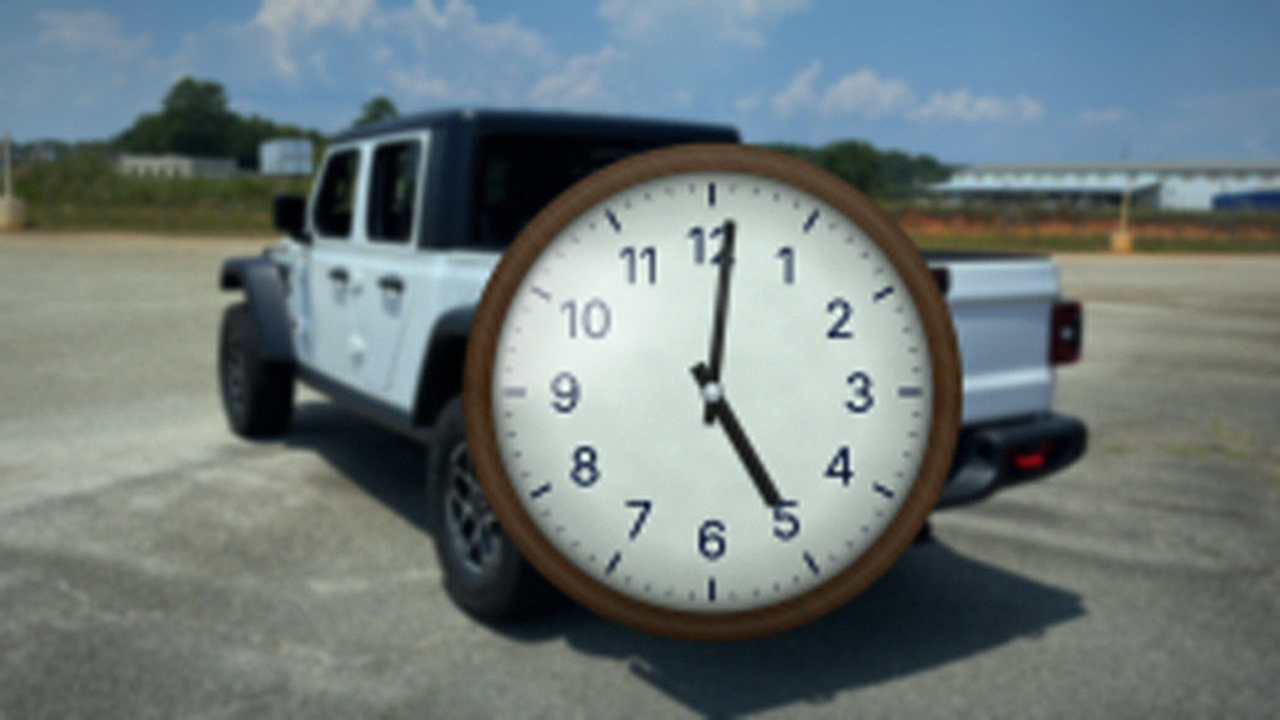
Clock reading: **5:01**
